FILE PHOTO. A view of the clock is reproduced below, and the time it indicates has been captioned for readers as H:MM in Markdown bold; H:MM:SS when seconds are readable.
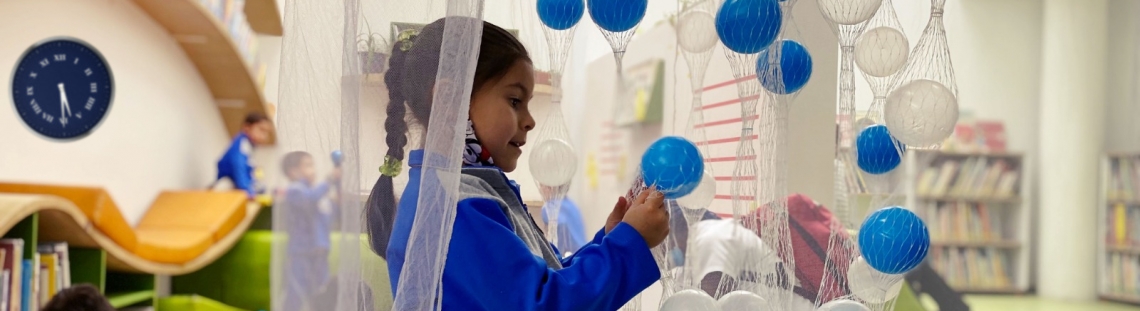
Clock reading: **5:30**
